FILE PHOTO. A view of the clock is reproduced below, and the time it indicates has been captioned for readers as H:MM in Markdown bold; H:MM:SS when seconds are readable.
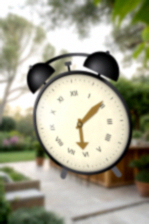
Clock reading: **6:09**
